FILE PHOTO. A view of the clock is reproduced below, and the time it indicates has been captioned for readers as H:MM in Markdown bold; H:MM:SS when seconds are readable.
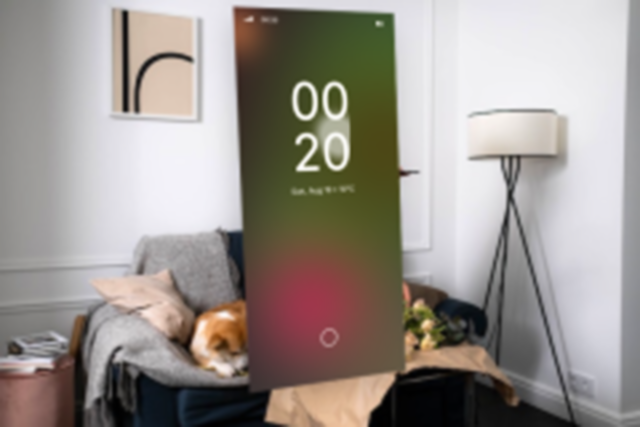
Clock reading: **0:20**
